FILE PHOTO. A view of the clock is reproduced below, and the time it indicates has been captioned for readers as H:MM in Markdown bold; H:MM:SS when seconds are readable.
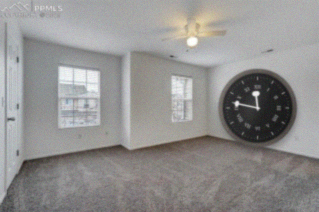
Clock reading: **11:47**
